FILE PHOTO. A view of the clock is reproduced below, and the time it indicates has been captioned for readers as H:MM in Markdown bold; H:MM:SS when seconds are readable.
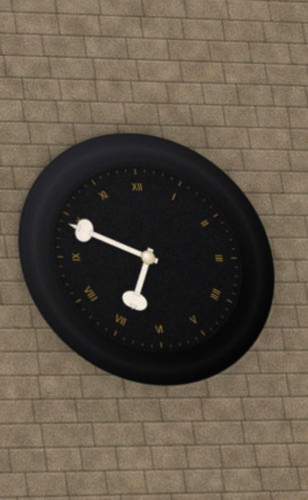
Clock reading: **6:49**
